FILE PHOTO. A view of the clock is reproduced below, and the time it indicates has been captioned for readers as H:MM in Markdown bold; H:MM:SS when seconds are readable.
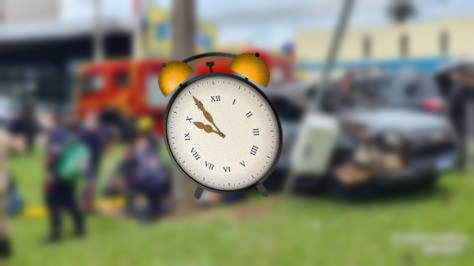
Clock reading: **9:55**
